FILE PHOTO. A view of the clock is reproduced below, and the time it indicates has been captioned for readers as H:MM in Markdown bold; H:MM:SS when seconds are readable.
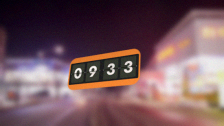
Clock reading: **9:33**
